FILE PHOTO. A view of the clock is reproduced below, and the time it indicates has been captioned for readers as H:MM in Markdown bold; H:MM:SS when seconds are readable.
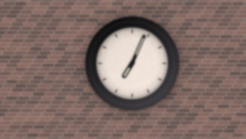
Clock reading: **7:04**
